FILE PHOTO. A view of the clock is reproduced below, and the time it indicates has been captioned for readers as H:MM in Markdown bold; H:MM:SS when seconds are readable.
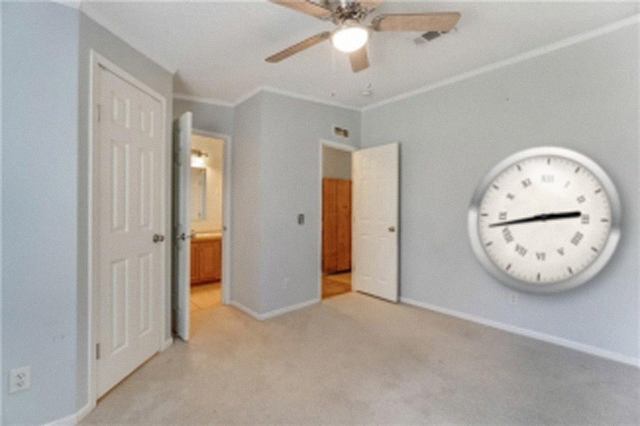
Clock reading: **2:43**
